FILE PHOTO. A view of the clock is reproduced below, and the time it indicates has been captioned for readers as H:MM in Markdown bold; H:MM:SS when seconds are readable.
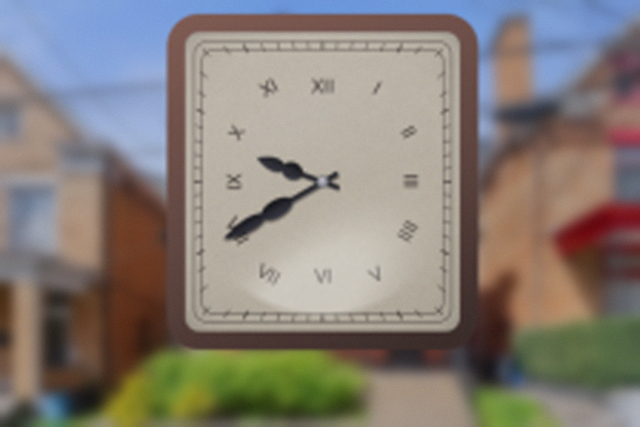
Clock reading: **9:40**
